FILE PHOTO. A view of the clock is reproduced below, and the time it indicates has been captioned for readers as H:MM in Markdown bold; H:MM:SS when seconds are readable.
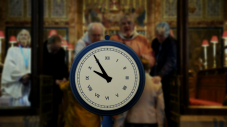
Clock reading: **9:55**
